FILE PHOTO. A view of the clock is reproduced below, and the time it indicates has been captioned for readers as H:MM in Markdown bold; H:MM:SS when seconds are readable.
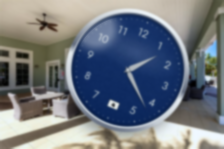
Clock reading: **1:22**
